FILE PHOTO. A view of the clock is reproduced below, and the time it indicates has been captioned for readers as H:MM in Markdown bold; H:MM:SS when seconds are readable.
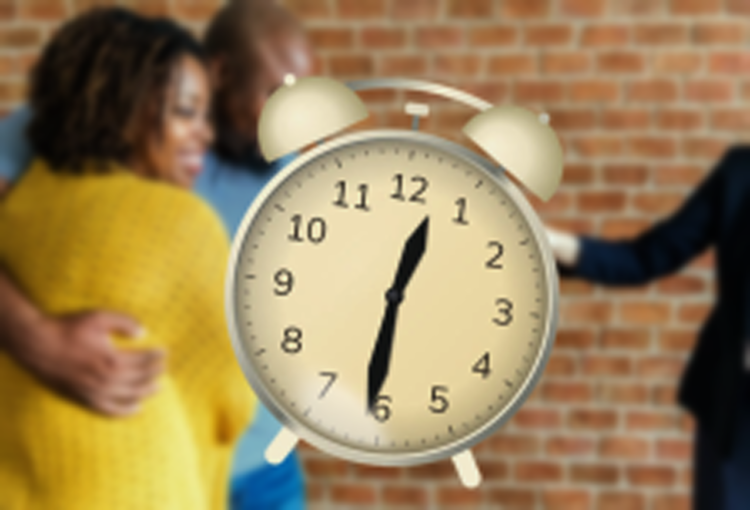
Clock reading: **12:31**
